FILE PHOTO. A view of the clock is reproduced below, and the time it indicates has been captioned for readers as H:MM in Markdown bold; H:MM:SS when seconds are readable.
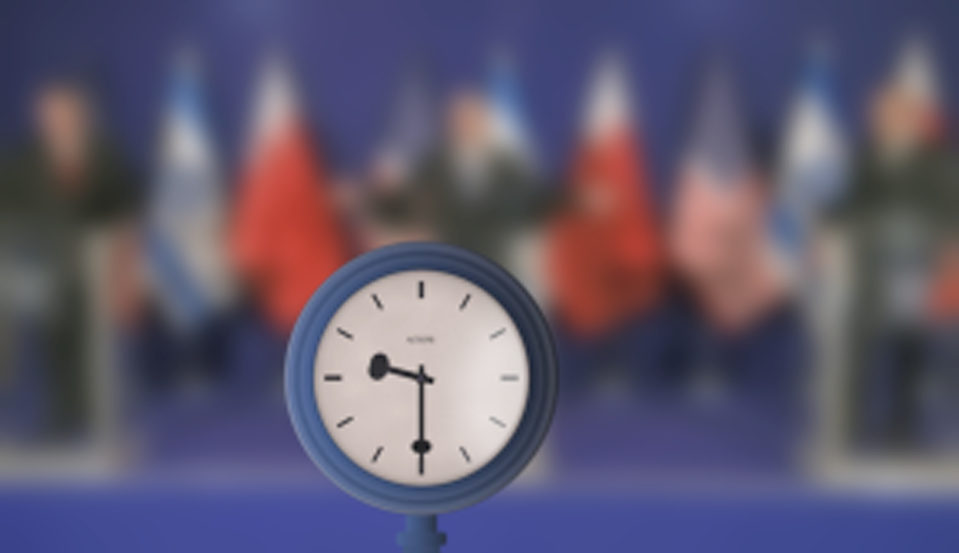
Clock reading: **9:30**
